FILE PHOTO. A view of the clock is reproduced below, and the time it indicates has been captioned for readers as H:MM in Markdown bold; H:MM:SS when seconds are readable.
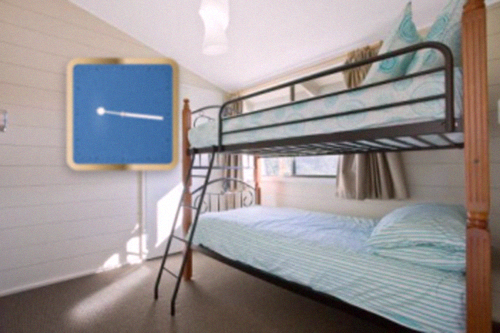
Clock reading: **9:16**
